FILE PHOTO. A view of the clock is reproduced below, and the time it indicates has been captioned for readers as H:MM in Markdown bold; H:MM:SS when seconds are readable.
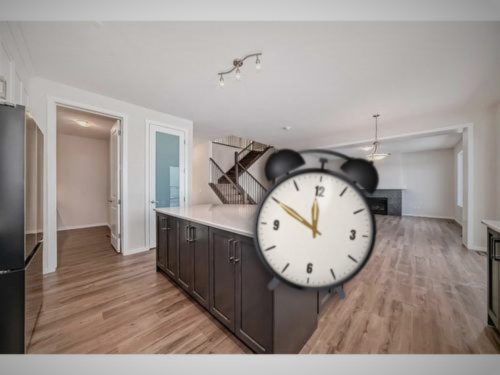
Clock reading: **11:50**
